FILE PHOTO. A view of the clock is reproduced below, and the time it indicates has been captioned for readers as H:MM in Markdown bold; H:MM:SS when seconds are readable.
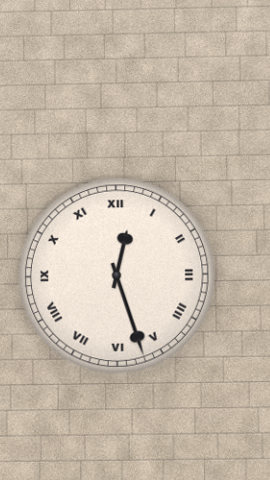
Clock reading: **12:27**
